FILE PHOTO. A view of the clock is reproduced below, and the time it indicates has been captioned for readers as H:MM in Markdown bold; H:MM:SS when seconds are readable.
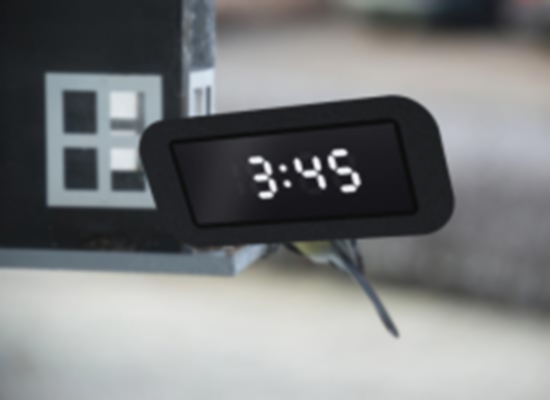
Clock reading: **3:45**
